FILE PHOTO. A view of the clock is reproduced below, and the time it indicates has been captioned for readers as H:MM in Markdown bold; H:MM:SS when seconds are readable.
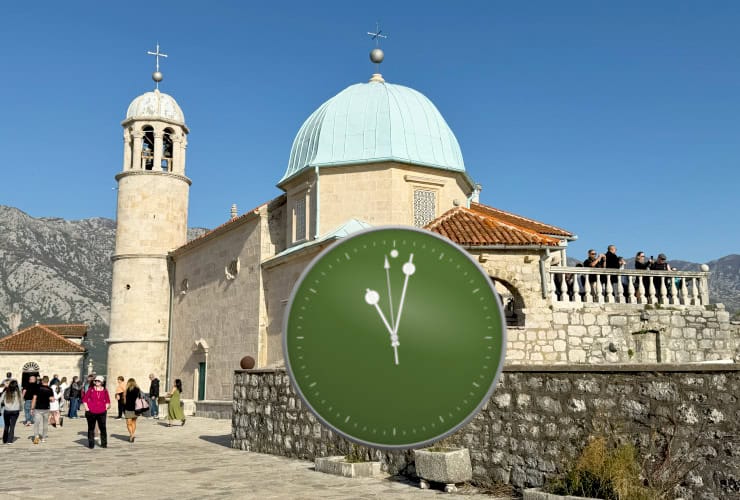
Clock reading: **11:01:59**
